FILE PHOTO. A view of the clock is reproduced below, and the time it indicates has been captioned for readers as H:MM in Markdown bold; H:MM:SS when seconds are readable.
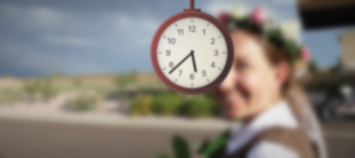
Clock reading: **5:38**
